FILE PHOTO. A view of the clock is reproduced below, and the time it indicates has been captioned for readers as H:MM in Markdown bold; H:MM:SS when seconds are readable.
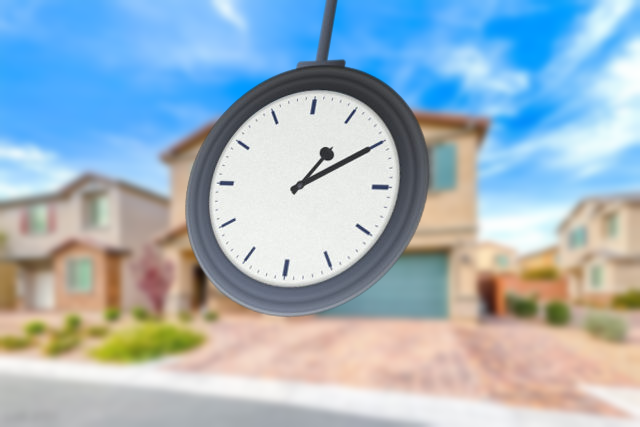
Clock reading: **1:10**
